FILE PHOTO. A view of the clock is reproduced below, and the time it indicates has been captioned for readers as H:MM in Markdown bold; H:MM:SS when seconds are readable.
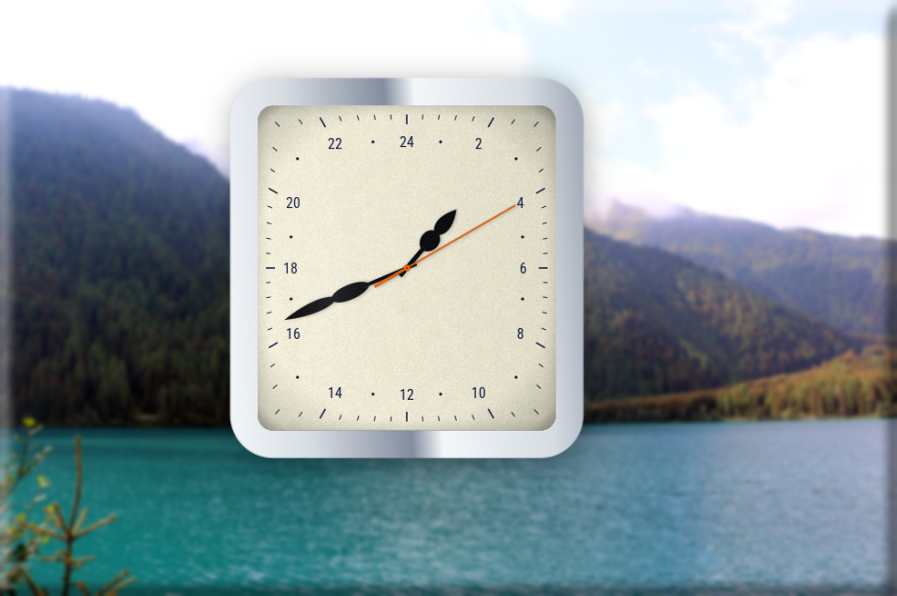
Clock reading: **2:41:10**
